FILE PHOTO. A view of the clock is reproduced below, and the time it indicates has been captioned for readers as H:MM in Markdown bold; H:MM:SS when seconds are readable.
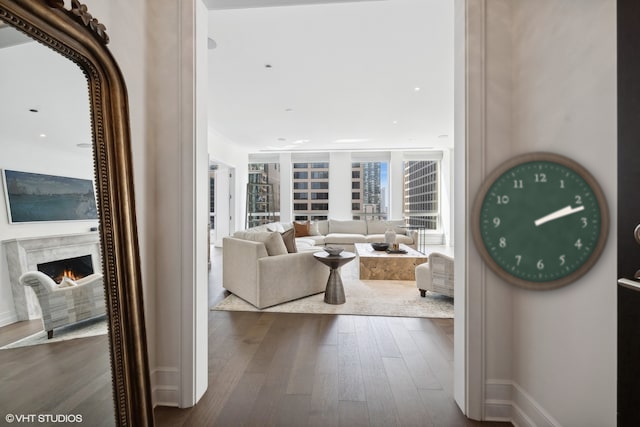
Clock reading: **2:12**
